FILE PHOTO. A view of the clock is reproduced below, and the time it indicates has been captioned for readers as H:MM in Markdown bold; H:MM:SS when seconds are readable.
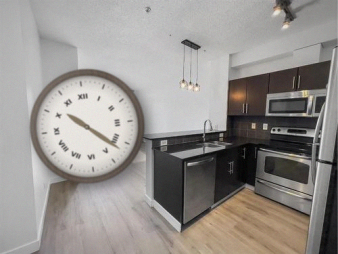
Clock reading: **10:22**
